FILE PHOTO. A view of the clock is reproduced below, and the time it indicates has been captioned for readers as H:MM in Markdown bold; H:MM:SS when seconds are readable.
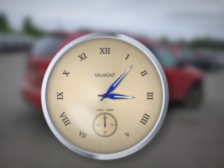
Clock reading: **3:07**
